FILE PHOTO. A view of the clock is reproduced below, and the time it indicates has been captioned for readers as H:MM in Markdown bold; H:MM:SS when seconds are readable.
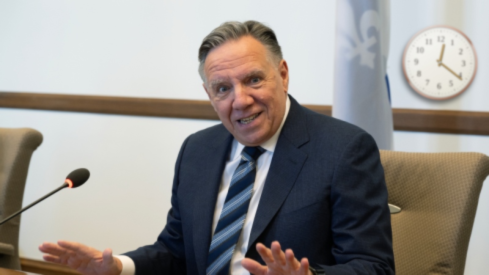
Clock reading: **12:21**
